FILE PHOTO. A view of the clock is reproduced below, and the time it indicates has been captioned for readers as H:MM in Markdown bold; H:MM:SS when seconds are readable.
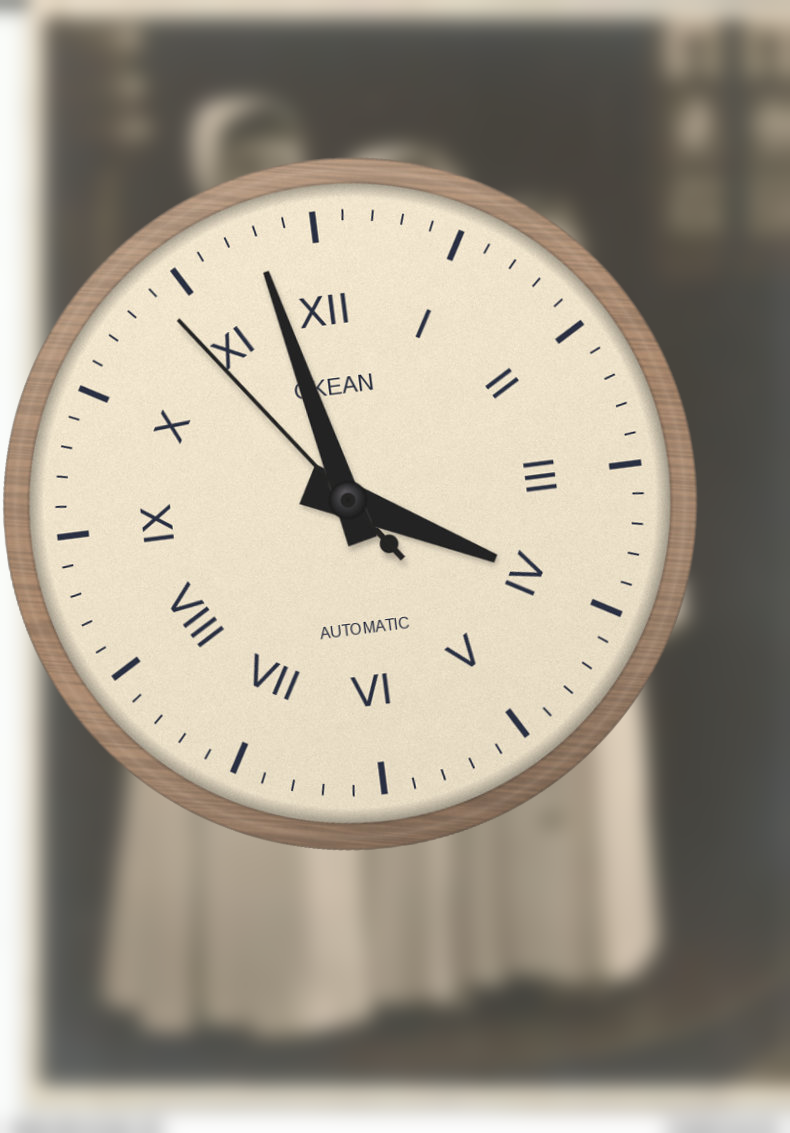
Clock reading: **3:57:54**
